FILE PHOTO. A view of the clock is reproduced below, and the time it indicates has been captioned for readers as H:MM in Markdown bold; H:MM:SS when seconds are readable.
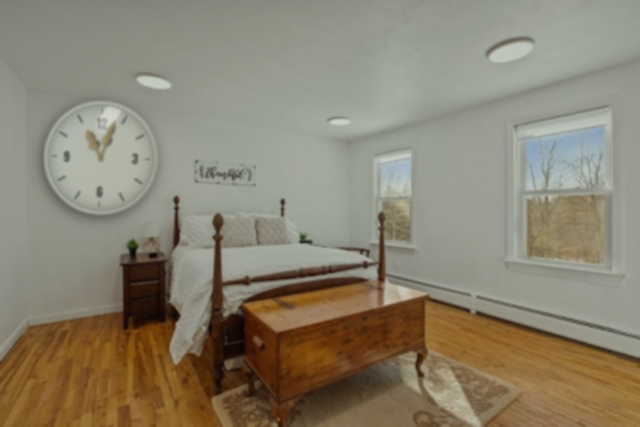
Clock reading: **11:03**
